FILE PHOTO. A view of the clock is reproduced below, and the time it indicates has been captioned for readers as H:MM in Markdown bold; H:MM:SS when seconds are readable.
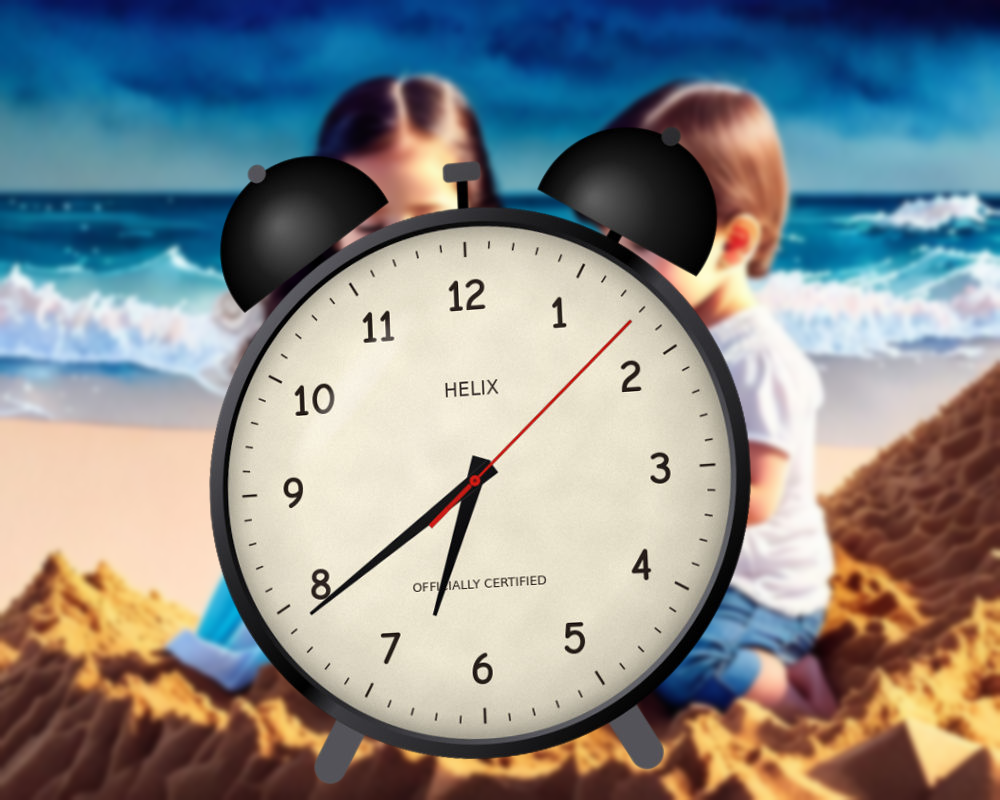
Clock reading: **6:39:08**
